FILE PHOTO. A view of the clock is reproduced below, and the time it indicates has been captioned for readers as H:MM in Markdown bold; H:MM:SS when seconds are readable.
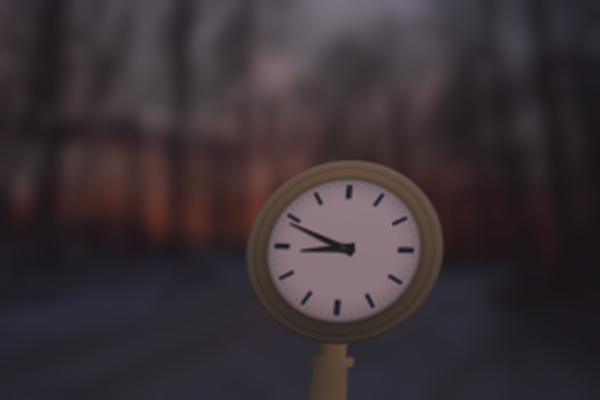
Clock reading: **8:49**
